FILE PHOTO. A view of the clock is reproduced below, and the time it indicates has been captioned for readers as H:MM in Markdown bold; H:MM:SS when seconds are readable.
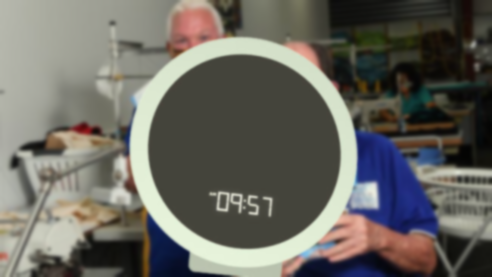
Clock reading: **9:57**
